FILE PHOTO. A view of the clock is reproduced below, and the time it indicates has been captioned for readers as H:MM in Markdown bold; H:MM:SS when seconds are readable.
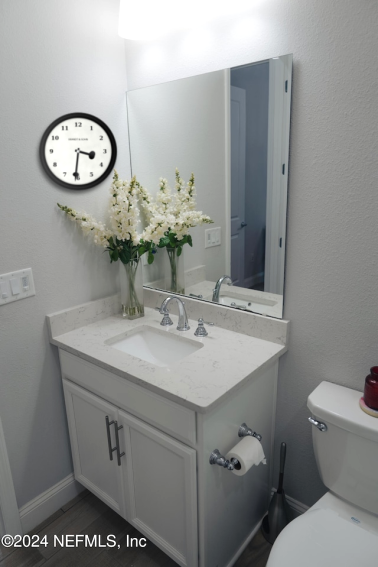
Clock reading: **3:31**
